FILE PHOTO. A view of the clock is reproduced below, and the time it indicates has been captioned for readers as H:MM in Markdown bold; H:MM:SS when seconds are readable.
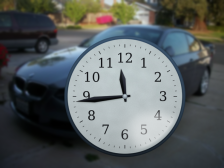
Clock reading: **11:44**
